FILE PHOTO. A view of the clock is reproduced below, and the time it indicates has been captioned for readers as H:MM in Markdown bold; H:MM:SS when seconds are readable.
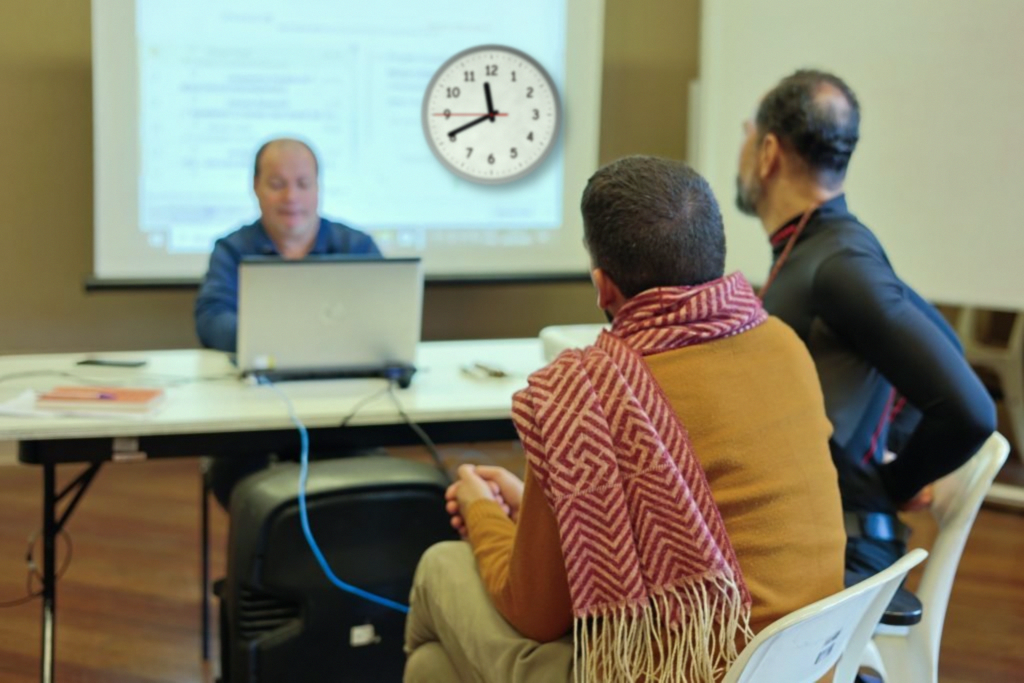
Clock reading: **11:40:45**
